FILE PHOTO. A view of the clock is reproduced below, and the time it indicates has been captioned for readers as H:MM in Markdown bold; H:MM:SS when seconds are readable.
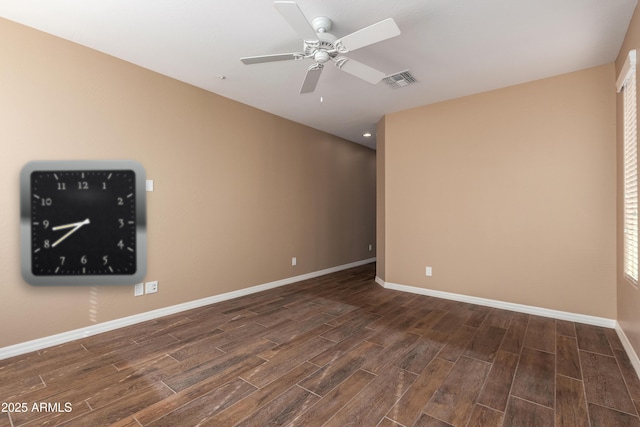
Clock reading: **8:39**
